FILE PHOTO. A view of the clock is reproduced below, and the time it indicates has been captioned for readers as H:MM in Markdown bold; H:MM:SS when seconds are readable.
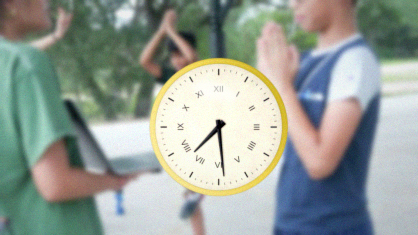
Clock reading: **7:29**
